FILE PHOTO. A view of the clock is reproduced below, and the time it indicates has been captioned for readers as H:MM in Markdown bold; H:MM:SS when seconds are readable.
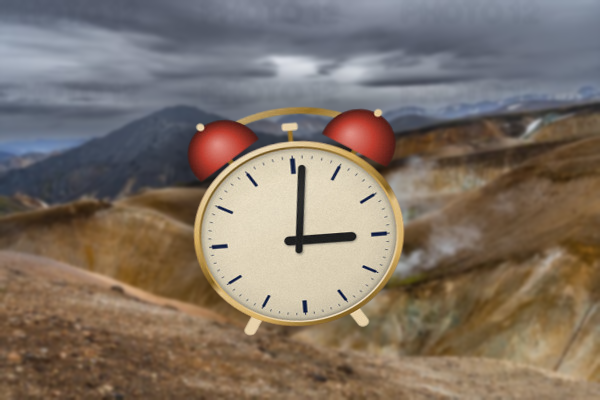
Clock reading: **3:01**
